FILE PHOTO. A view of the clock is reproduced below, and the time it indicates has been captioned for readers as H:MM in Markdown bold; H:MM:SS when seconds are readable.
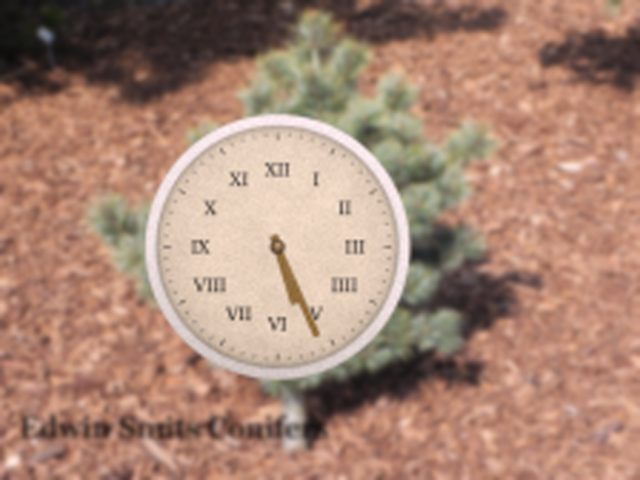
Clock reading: **5:26**
